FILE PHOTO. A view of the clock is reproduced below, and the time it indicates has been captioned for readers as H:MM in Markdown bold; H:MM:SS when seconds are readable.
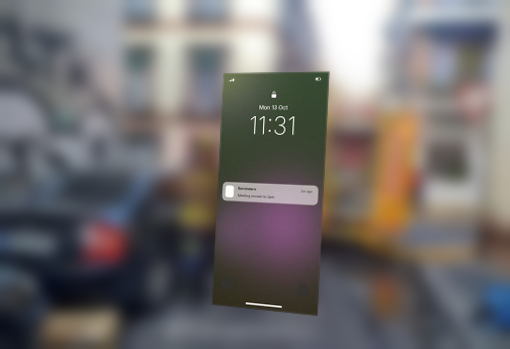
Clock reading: **11:31**
